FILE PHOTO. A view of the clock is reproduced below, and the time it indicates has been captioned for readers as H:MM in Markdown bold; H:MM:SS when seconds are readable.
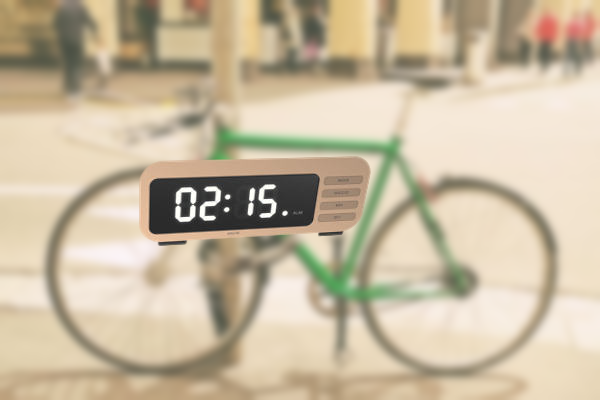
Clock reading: **2:15**
